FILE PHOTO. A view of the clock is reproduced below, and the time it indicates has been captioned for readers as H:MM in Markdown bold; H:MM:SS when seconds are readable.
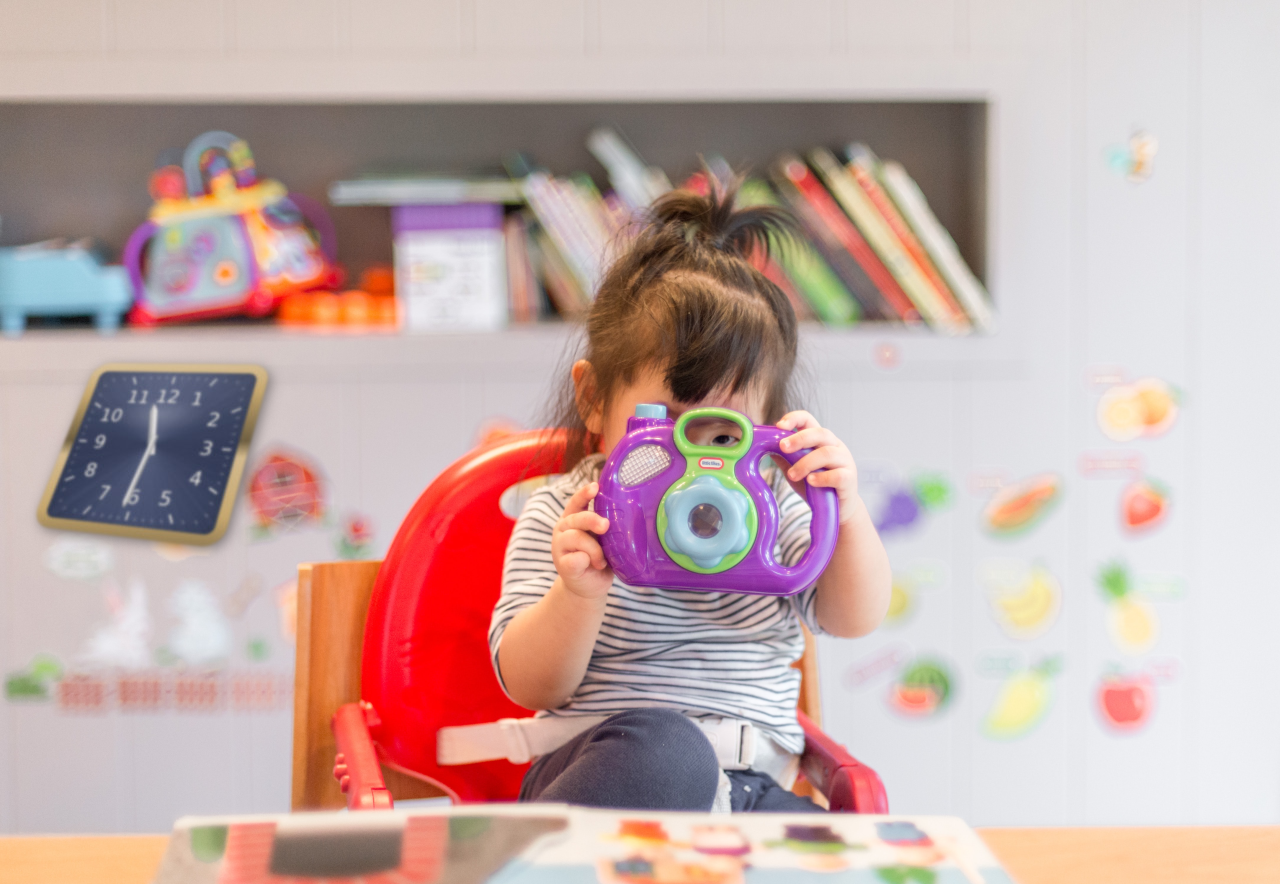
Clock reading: **11:31**
